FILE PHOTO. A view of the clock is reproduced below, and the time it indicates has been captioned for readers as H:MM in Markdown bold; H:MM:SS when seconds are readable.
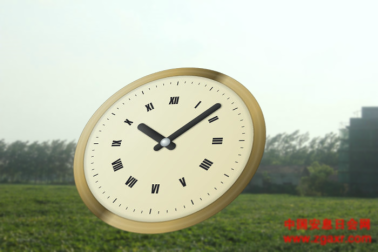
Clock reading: **10:08**
